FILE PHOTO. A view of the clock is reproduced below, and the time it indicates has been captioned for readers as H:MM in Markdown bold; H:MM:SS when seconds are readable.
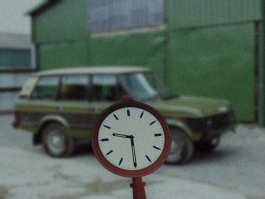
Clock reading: **9:30**
